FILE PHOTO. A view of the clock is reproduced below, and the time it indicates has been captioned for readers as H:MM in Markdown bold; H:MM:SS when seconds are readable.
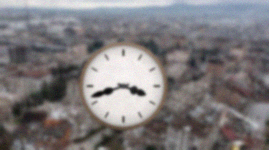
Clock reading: **3:42**
